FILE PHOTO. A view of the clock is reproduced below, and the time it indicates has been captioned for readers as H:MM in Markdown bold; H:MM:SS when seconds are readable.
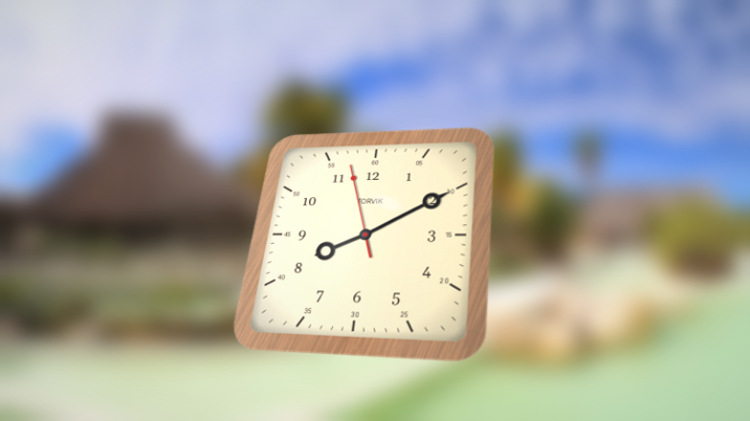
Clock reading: **8:09:57**
